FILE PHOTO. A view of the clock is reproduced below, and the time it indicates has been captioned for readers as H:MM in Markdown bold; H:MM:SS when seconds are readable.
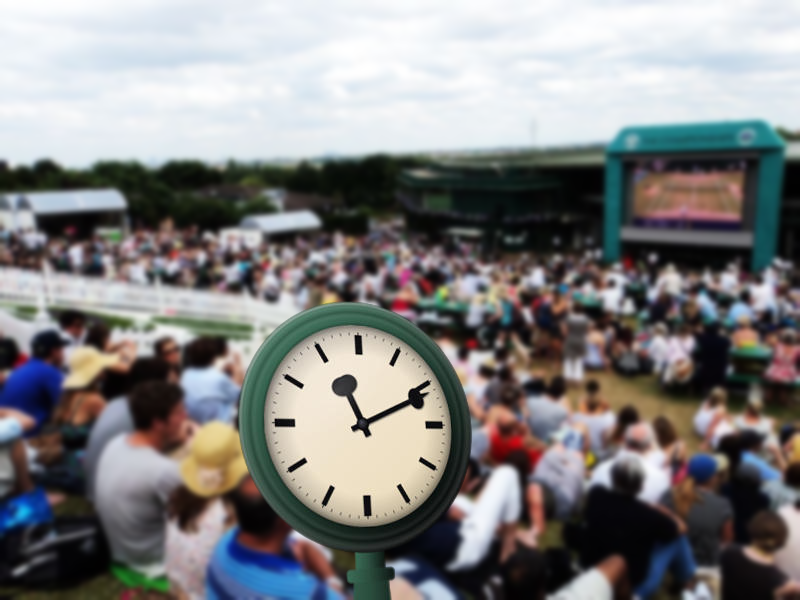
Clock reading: **11:11**
